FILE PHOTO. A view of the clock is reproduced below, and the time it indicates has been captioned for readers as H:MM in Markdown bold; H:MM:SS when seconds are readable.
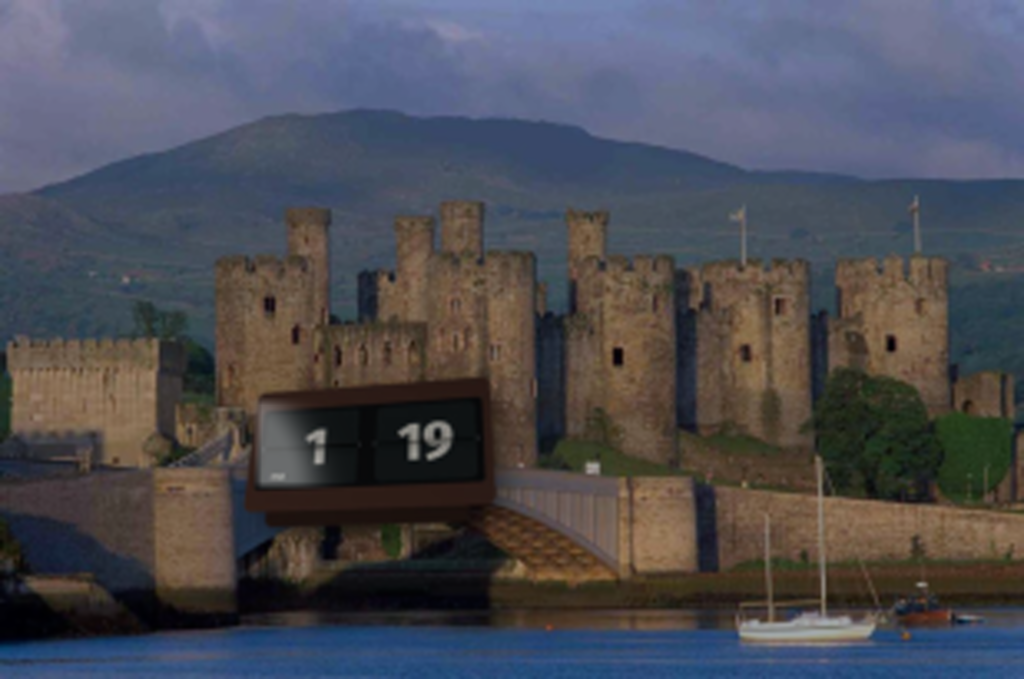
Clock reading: **1:19**
